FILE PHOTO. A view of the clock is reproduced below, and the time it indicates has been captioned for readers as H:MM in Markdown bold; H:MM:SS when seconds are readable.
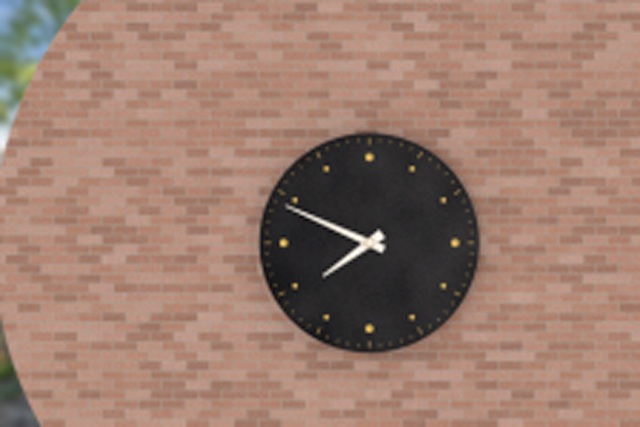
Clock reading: **7:49**
